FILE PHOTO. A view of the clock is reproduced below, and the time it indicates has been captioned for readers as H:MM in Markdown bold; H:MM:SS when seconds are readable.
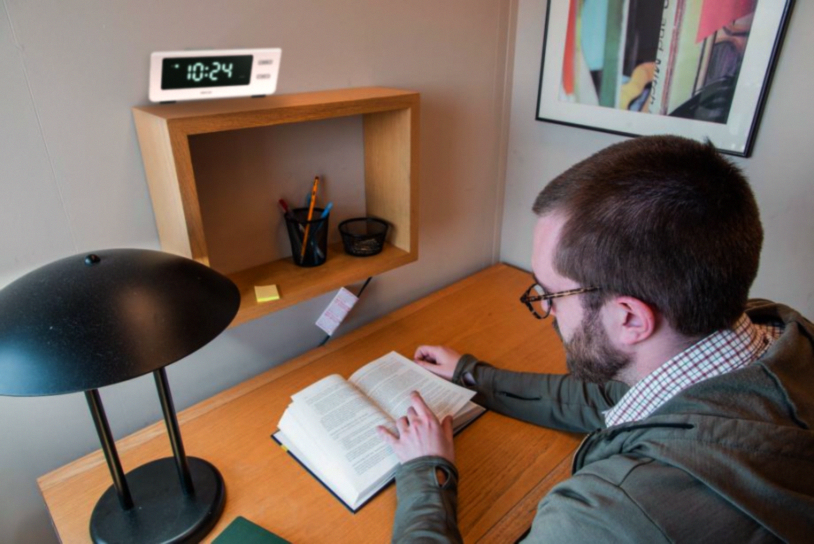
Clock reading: **10:24**
